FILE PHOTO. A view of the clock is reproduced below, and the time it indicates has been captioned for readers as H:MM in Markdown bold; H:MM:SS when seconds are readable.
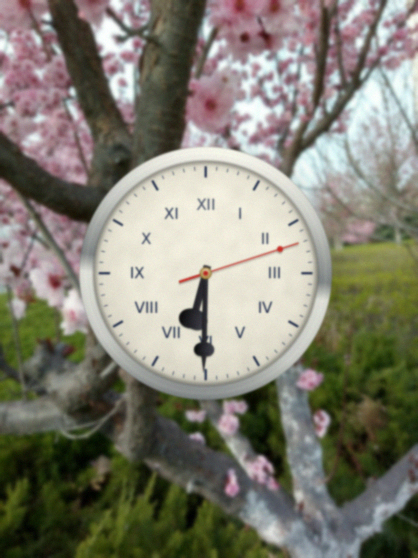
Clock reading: **6:30:12**
